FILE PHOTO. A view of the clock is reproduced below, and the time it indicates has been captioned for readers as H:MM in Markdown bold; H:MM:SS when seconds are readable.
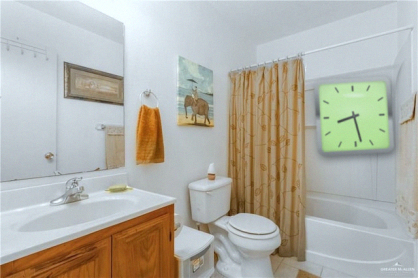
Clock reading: **8:28**
